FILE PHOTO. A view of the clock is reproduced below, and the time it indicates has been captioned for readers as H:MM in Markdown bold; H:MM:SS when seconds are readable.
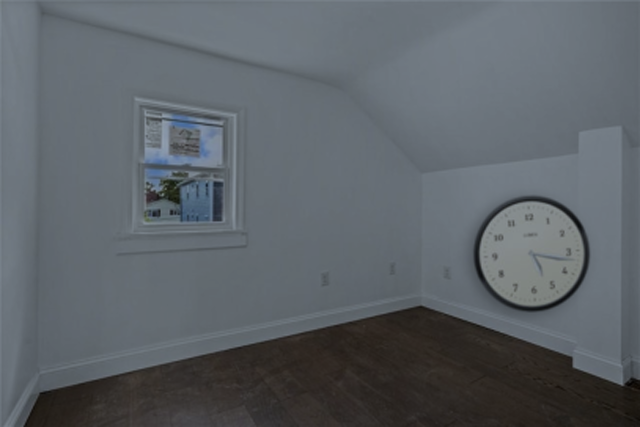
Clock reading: **5:17**
